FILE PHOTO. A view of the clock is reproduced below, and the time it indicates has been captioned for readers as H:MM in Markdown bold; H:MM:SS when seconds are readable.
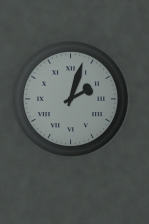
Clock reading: **2:03**
